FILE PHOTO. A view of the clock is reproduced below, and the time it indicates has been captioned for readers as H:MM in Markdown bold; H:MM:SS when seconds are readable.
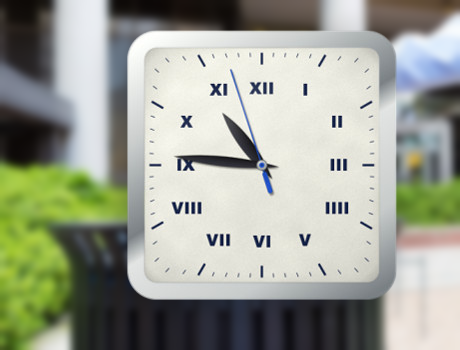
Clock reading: **10:45:57**
